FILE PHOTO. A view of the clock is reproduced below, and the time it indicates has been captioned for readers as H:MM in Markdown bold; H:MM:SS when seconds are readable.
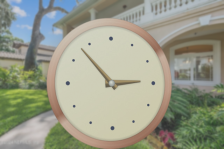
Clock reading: **2:53**
